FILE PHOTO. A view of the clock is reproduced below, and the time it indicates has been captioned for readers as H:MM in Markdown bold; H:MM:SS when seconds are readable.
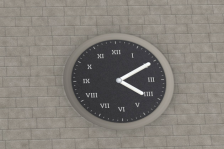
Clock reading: **4:10**
